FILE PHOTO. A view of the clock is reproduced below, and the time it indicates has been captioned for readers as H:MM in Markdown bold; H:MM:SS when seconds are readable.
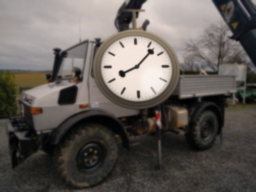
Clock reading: **8:07**
